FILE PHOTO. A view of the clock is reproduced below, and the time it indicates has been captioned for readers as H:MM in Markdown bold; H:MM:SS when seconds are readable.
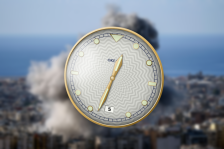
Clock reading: **12:33**
